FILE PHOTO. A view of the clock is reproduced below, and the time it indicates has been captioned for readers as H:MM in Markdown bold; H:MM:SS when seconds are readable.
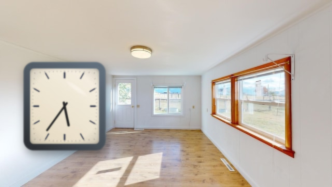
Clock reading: **5:36**
